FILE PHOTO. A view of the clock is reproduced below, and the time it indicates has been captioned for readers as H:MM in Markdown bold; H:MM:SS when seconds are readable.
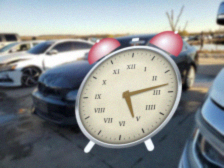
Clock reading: **5:13**
